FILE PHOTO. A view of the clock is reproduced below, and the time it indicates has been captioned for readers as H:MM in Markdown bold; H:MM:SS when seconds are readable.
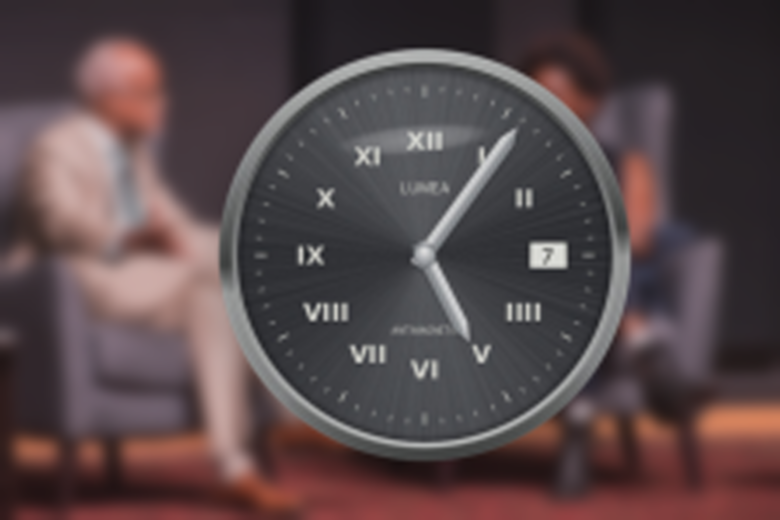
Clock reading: **5:06**
